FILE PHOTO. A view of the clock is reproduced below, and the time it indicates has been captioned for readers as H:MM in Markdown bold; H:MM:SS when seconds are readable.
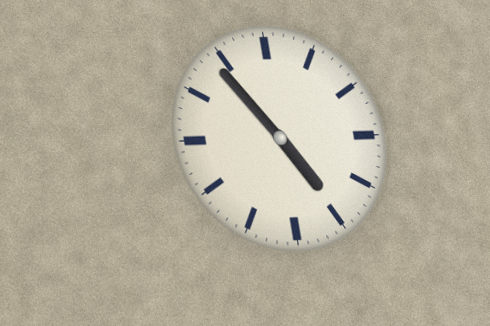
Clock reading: **4:54**
